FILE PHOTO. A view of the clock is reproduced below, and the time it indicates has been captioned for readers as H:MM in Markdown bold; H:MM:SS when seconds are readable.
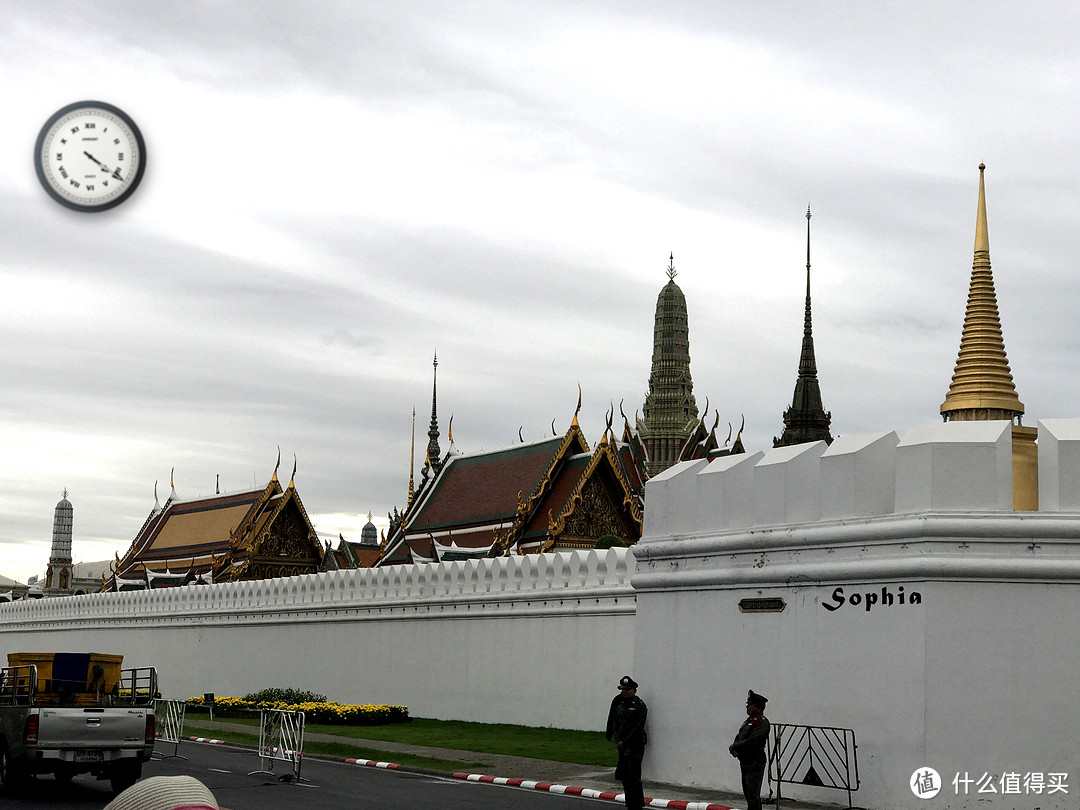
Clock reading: **4:21**
